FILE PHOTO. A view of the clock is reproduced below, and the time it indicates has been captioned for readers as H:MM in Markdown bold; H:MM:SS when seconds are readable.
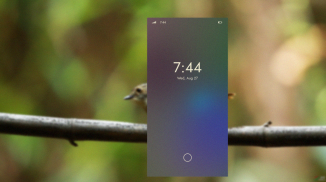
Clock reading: **7:44**
